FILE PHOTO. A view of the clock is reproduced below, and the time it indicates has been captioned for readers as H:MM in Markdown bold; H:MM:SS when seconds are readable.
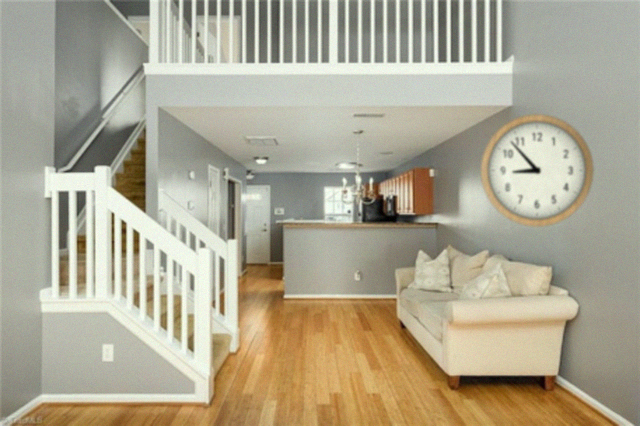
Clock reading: **8:53**
